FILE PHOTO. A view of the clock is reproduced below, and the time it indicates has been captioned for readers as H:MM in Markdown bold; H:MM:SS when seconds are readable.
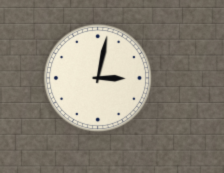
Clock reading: **3:02**
